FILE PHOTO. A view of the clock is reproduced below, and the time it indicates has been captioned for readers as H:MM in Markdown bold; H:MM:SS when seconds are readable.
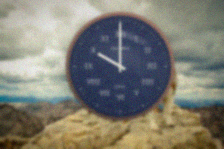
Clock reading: **10:00**
